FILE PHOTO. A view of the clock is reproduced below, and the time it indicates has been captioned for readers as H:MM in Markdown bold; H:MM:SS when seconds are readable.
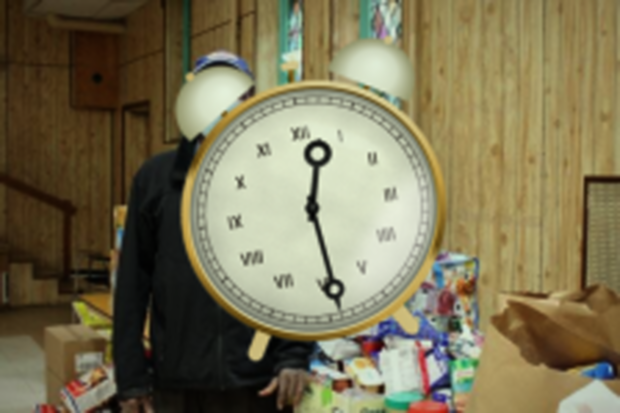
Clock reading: **12:29**
